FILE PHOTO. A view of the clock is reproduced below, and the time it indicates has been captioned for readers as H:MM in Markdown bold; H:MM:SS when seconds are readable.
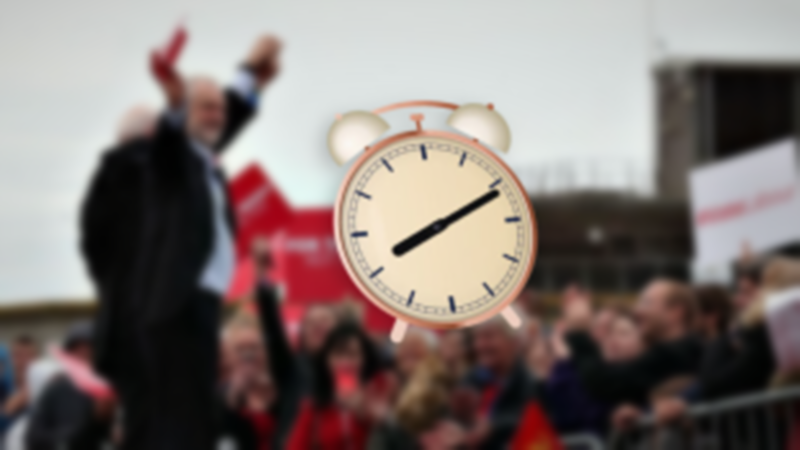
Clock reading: **8:11**
